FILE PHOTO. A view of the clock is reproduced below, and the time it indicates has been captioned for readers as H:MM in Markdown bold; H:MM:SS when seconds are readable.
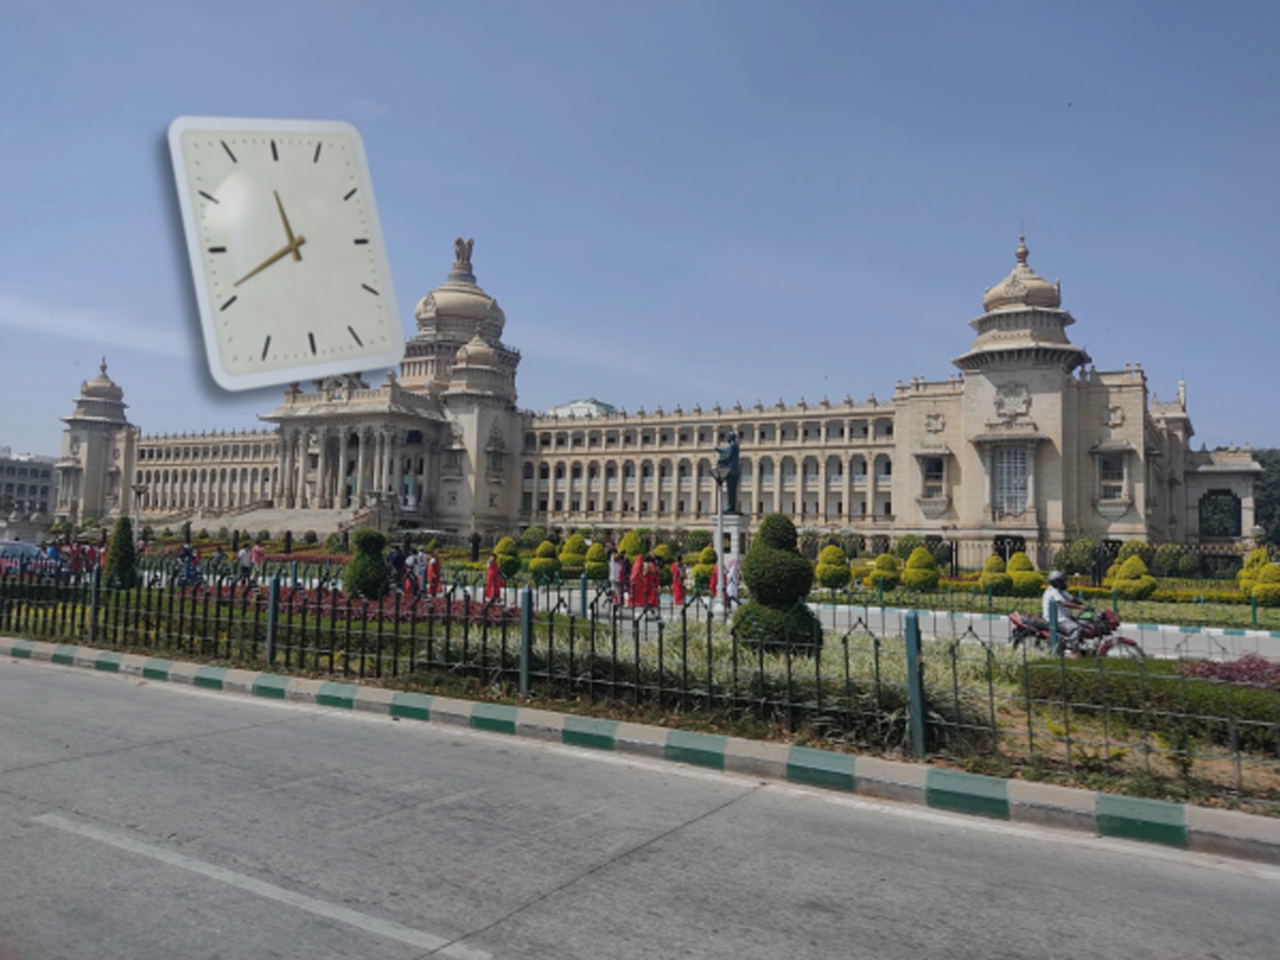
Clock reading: **11:41**
